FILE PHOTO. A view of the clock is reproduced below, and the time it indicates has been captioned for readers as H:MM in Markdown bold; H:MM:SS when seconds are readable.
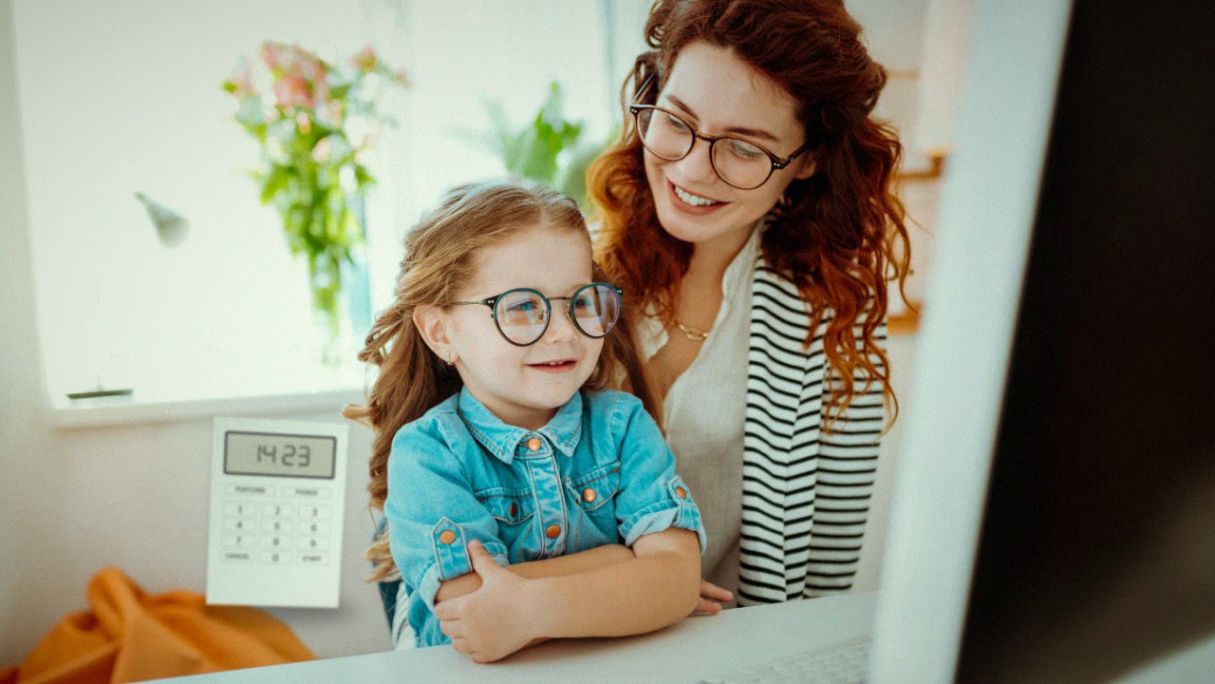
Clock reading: **14:23**
